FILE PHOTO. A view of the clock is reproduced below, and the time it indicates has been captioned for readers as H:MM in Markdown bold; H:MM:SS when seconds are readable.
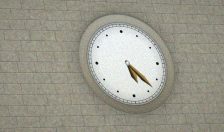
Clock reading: **5:23**
